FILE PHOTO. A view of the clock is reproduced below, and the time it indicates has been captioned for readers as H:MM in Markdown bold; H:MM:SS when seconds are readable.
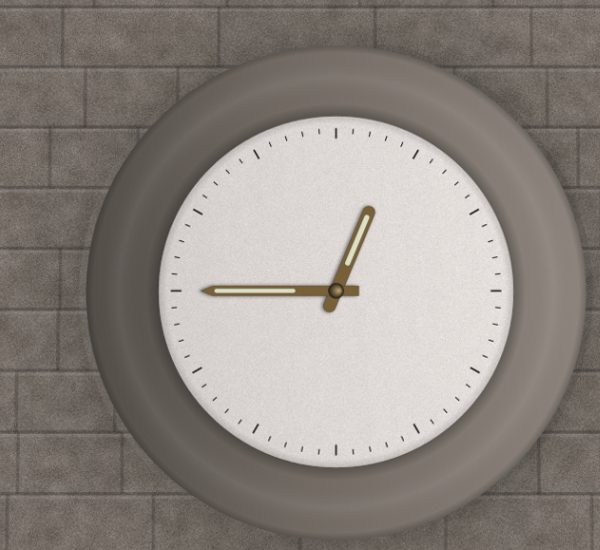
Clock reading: **12:45**
